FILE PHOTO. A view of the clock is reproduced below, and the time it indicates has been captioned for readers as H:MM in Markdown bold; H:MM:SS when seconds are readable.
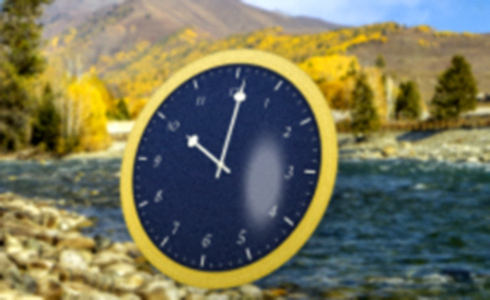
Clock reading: **10:01**
